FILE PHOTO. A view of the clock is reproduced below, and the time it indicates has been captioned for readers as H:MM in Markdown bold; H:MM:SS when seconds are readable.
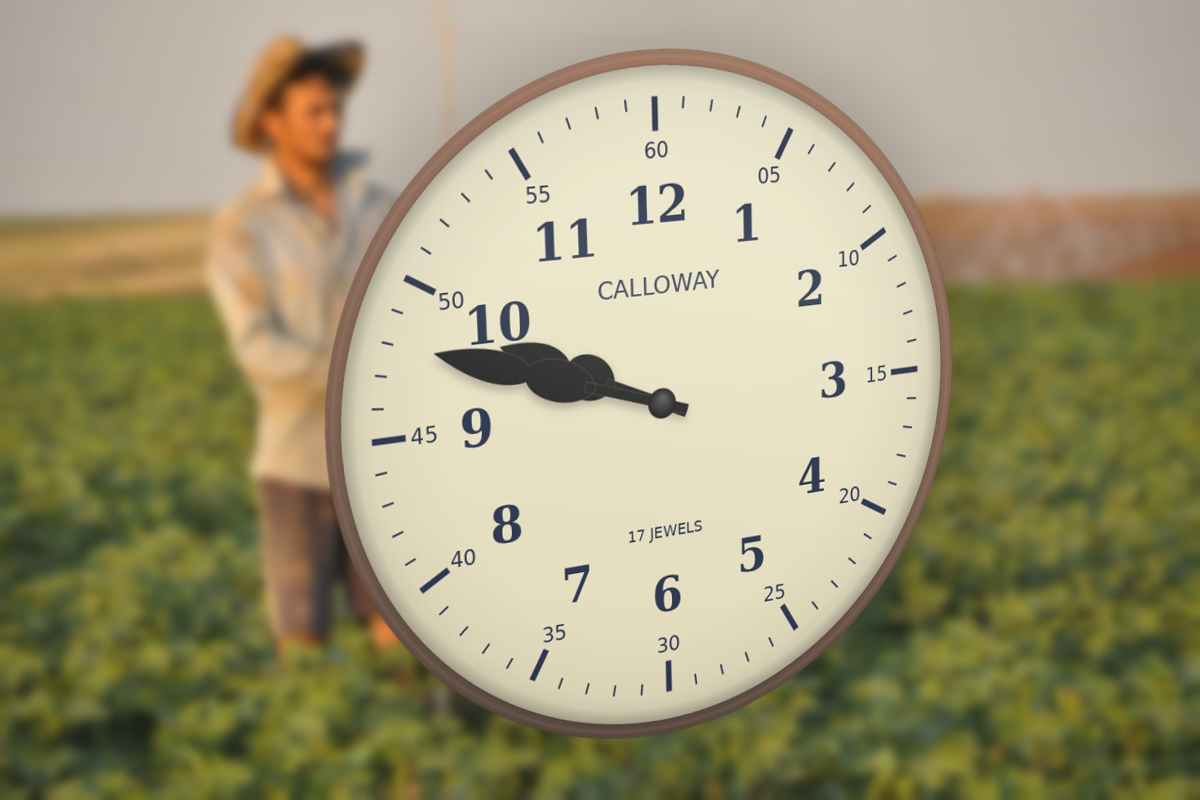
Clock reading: **9:48**
